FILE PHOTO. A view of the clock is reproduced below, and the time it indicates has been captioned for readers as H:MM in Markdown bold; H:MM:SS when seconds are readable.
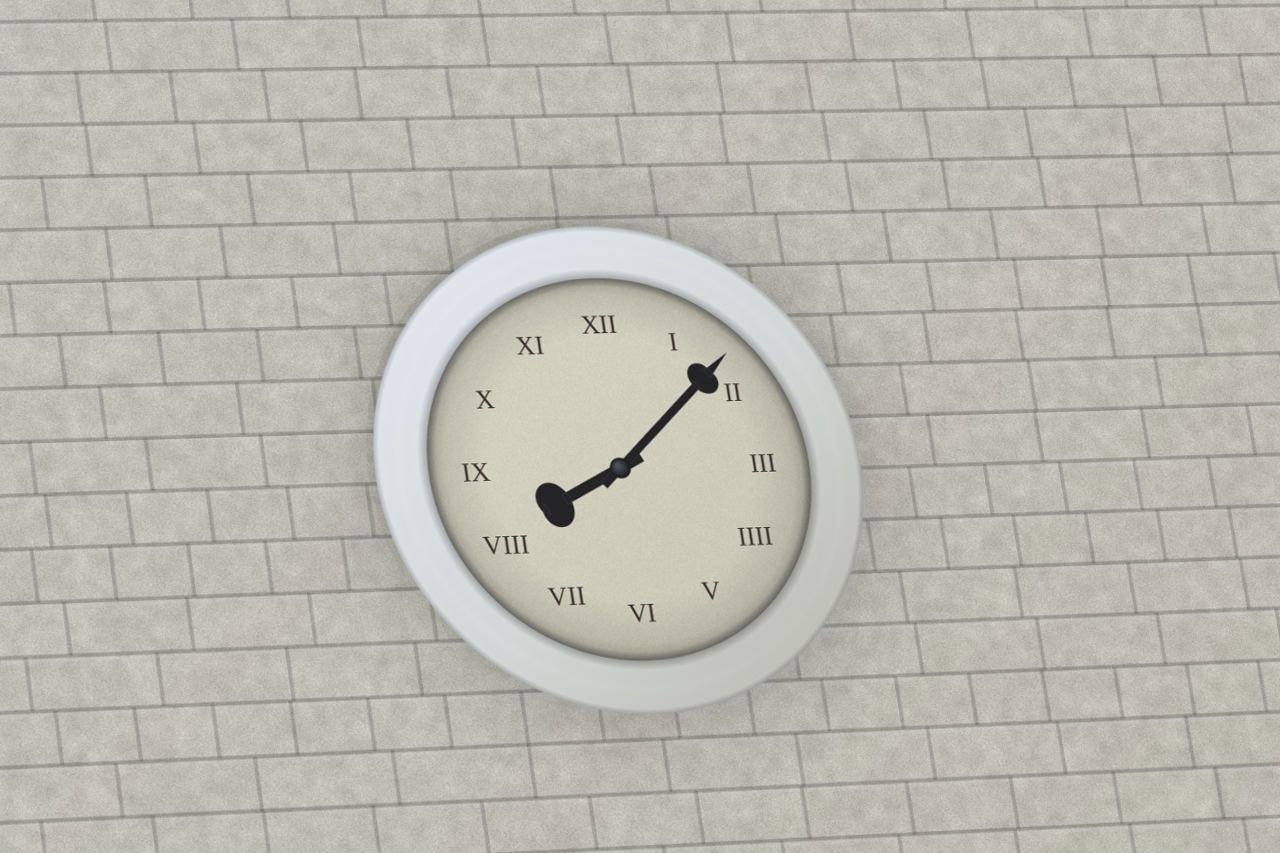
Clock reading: **8:08**
